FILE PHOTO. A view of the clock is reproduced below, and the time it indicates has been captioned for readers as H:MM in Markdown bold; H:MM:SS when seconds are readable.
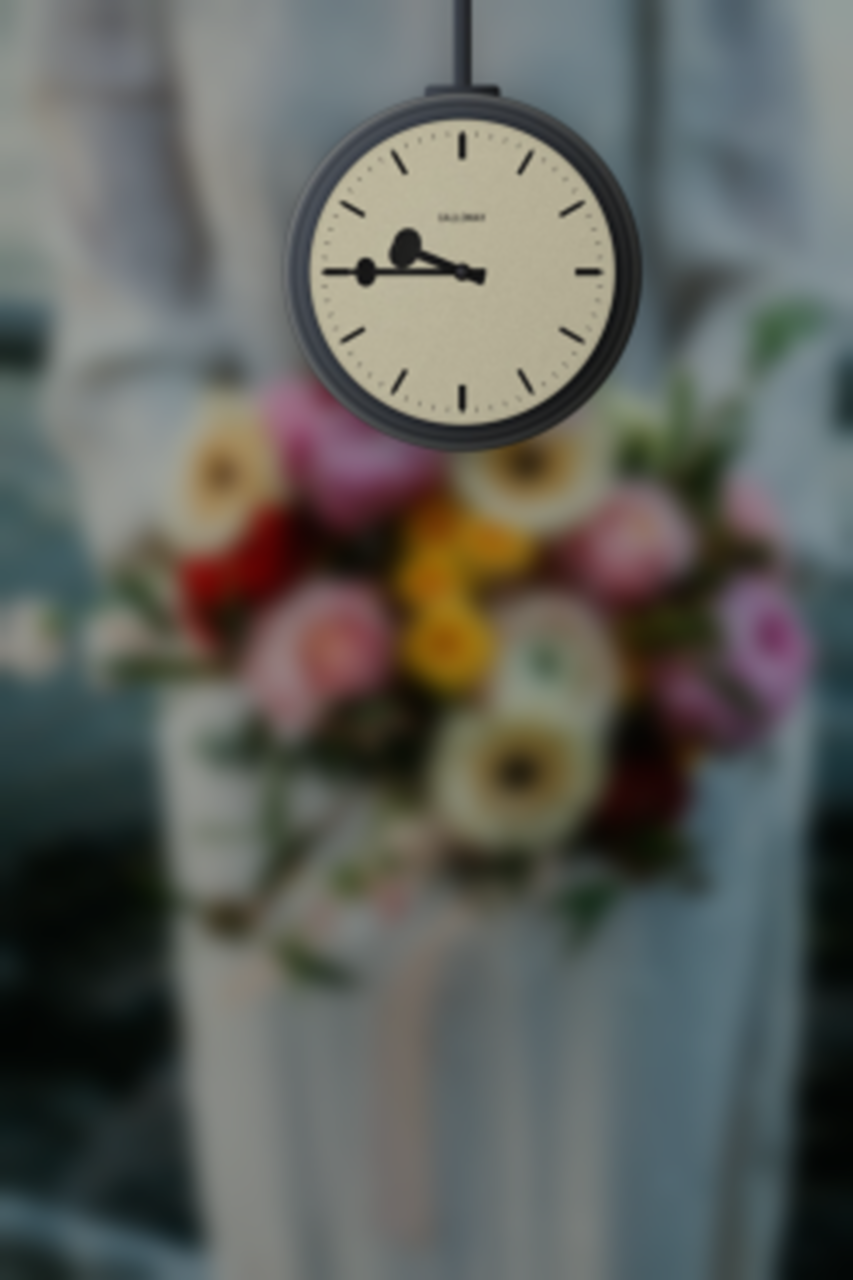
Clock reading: **9:45**
